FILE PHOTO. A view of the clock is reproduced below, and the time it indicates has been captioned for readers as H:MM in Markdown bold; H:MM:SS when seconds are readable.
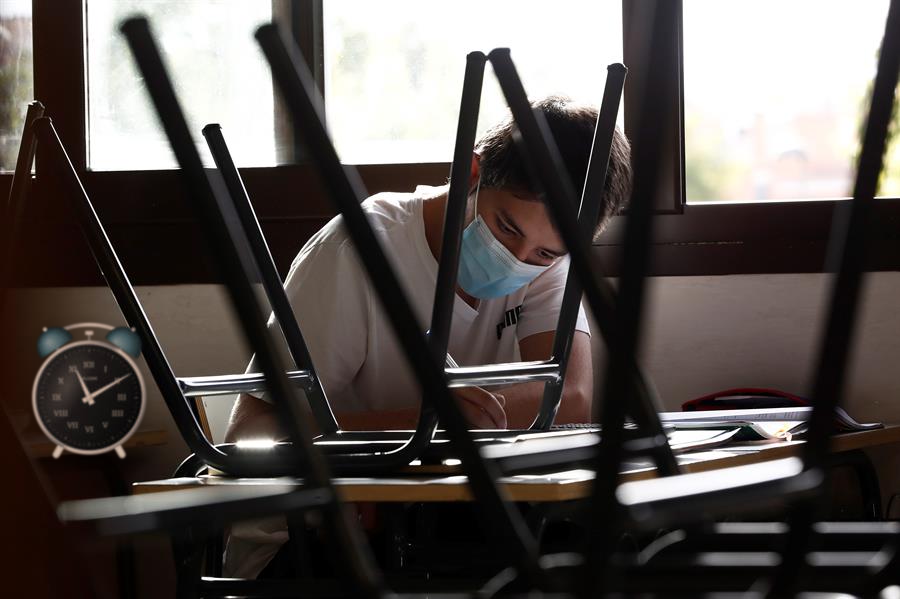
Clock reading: **11:10**
